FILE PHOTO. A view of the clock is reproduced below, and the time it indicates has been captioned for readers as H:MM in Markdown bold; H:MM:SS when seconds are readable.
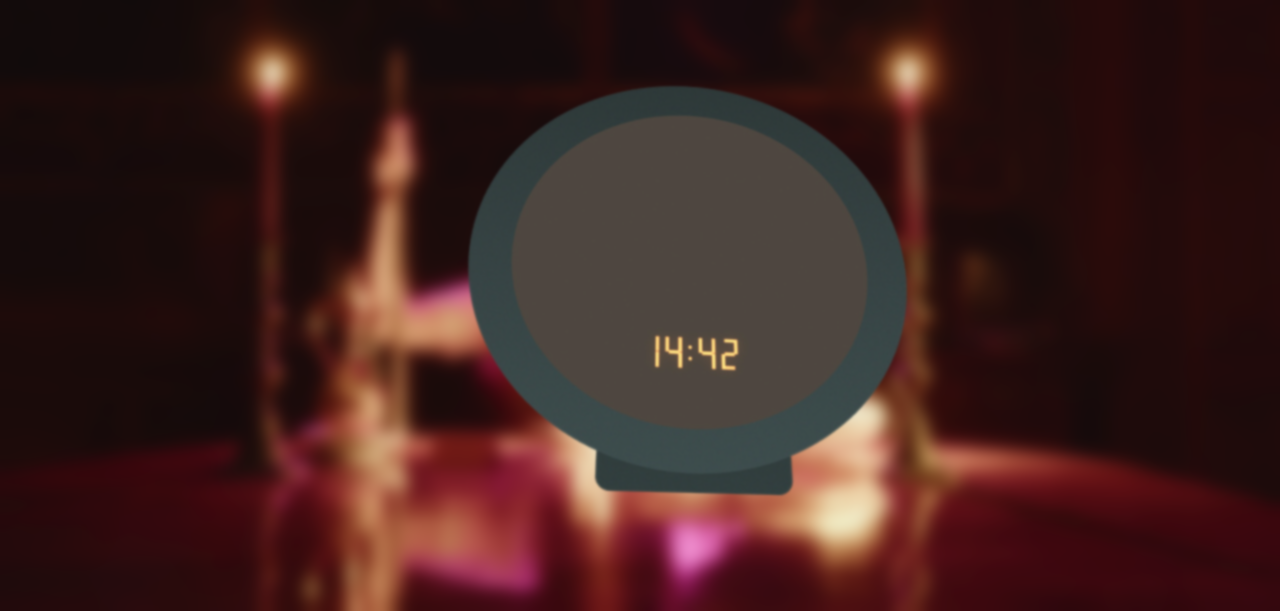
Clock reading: **14:42**
